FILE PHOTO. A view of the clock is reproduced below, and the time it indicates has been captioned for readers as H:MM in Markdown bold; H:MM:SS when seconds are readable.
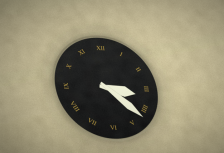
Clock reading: **3:22**
